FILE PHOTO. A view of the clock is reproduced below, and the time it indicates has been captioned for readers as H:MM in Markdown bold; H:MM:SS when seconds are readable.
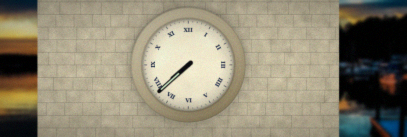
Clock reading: **7:38**
